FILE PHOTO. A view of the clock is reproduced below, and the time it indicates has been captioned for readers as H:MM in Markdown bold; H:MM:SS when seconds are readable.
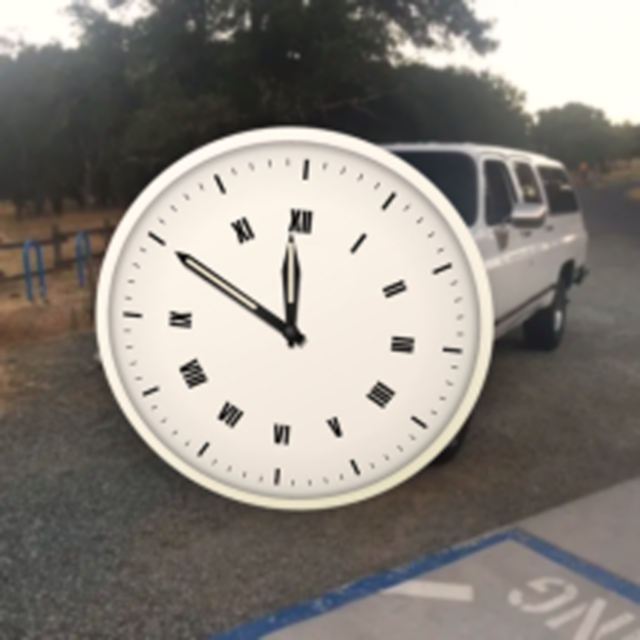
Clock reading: **11:50**
